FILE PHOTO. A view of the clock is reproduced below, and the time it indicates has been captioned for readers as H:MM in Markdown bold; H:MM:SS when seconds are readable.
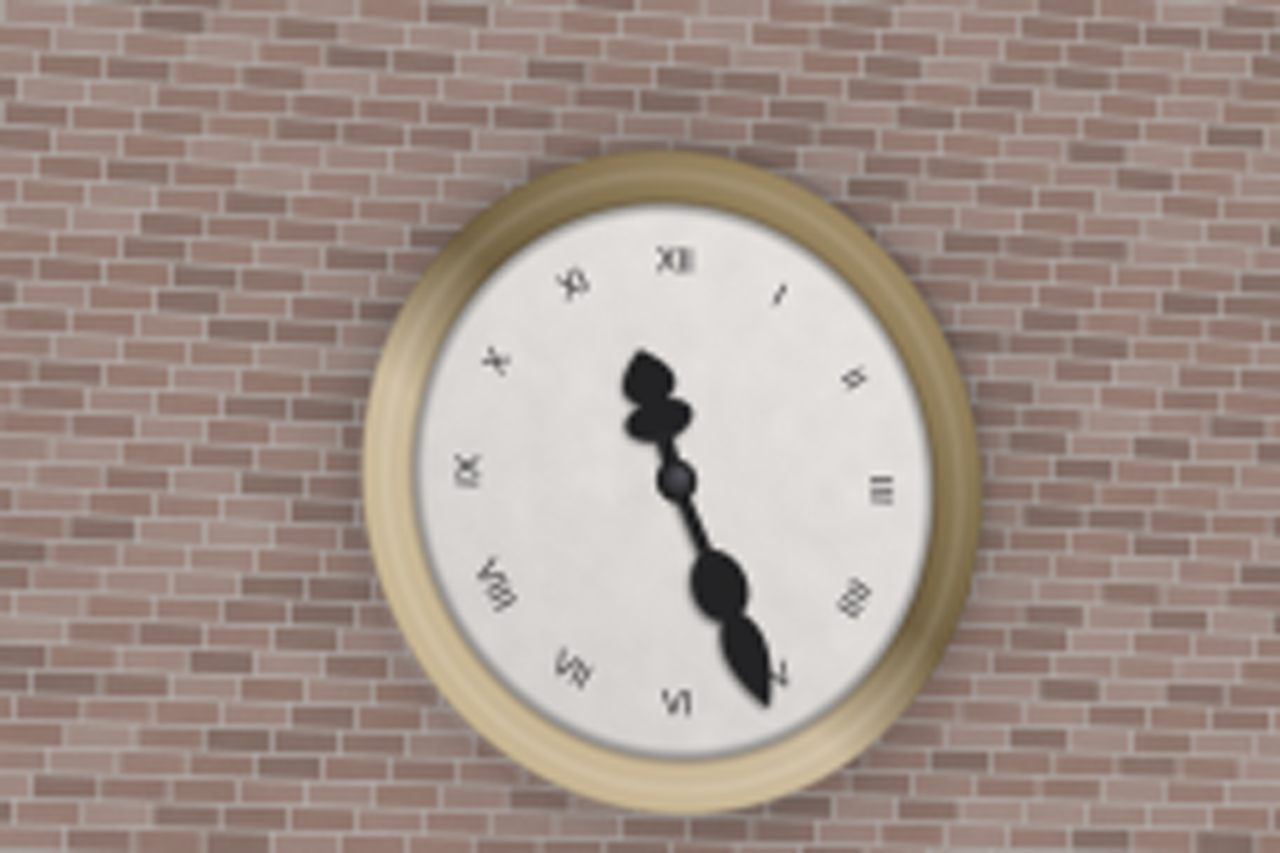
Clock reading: **11:26**
